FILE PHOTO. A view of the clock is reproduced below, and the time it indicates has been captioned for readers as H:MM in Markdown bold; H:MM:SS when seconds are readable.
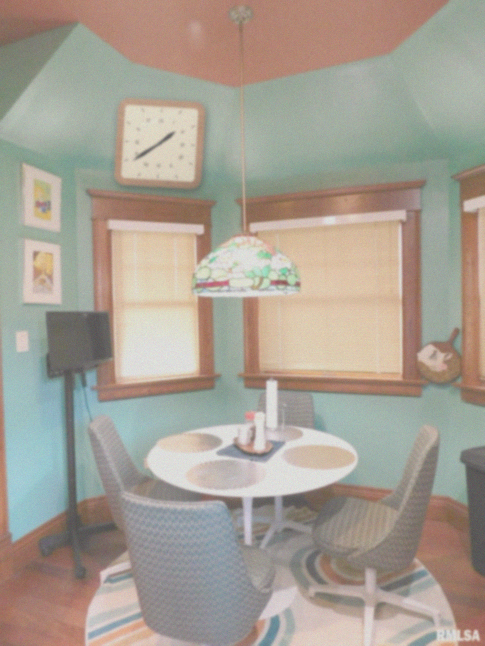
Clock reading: **1:39**
